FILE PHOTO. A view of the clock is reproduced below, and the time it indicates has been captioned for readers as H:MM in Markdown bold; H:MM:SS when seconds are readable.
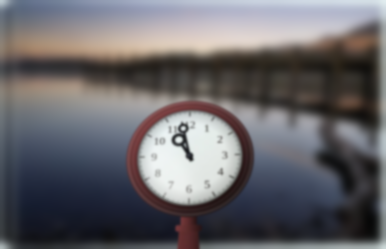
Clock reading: **10:58**
